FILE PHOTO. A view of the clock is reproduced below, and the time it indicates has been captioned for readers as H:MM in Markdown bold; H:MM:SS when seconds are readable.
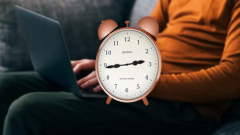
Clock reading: **2:44**
